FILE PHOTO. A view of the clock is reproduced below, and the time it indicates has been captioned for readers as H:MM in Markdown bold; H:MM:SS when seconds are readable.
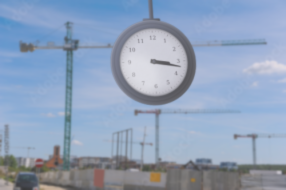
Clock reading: **3:17**
